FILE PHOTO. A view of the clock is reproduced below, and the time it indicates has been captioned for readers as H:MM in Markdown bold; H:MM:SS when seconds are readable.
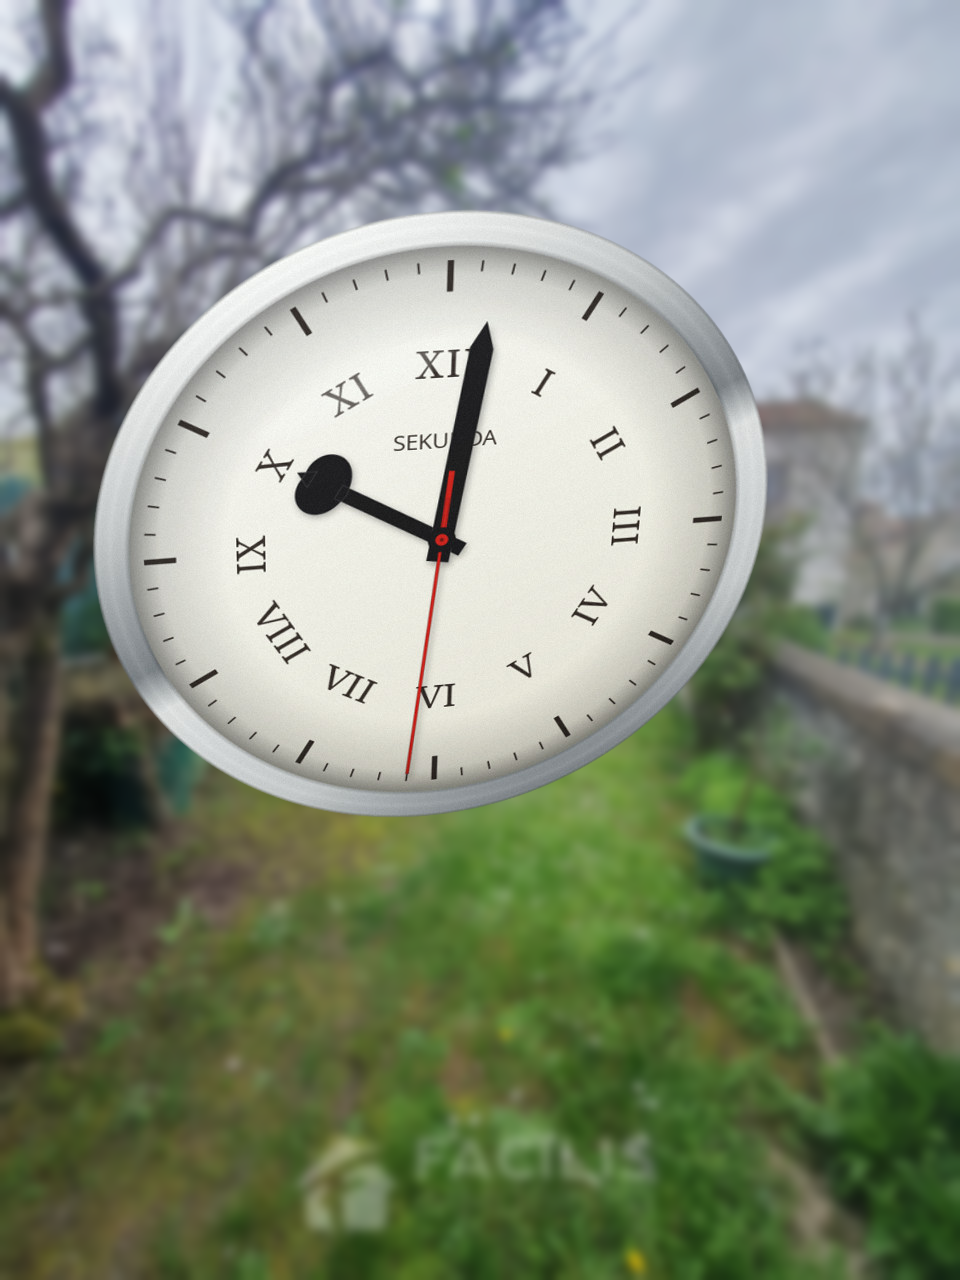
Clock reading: **10:01:31**
